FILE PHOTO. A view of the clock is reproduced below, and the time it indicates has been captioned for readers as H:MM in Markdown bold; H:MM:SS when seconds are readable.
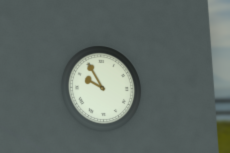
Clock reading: **9:55**
